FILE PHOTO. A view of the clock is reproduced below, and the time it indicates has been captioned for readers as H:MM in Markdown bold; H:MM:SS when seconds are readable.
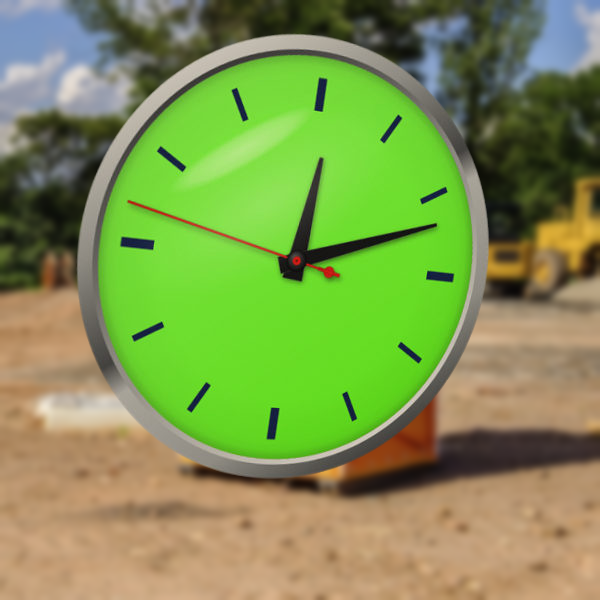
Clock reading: **12:11:47**
